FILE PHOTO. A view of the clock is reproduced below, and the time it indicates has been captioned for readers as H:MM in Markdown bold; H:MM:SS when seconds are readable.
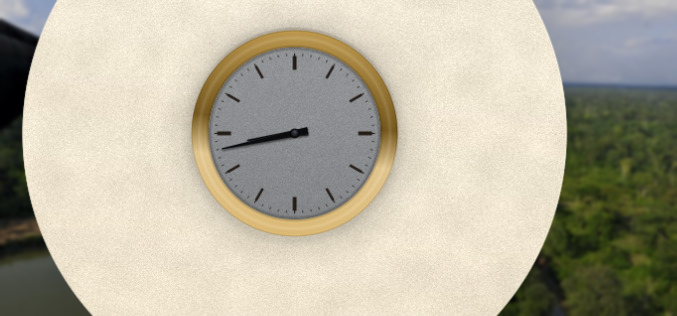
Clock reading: **8:43**
